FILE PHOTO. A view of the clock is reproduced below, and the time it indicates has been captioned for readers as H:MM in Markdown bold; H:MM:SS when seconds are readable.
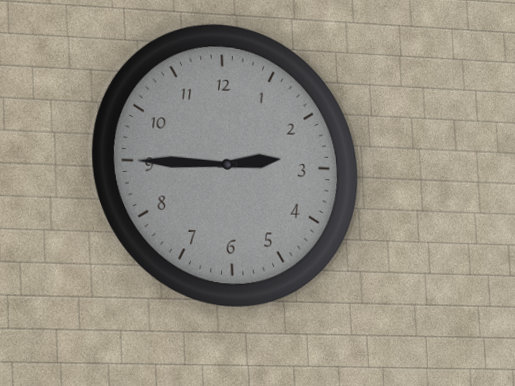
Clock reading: **2:45**
